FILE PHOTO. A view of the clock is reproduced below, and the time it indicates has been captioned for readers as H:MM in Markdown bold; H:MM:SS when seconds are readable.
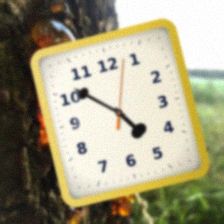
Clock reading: **4:52:03**
